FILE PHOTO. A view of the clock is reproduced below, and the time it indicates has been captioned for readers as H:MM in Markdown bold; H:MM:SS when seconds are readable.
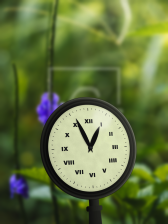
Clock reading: **12:56**
